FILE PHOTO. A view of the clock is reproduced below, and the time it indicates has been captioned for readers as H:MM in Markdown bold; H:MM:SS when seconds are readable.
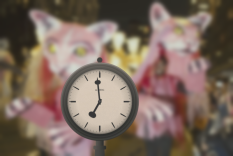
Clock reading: **6:59**
